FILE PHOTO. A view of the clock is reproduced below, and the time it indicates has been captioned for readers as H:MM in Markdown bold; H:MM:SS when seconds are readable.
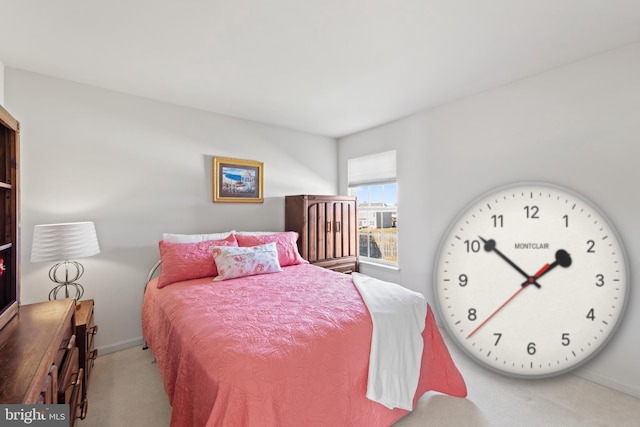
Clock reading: **1:51:38**
